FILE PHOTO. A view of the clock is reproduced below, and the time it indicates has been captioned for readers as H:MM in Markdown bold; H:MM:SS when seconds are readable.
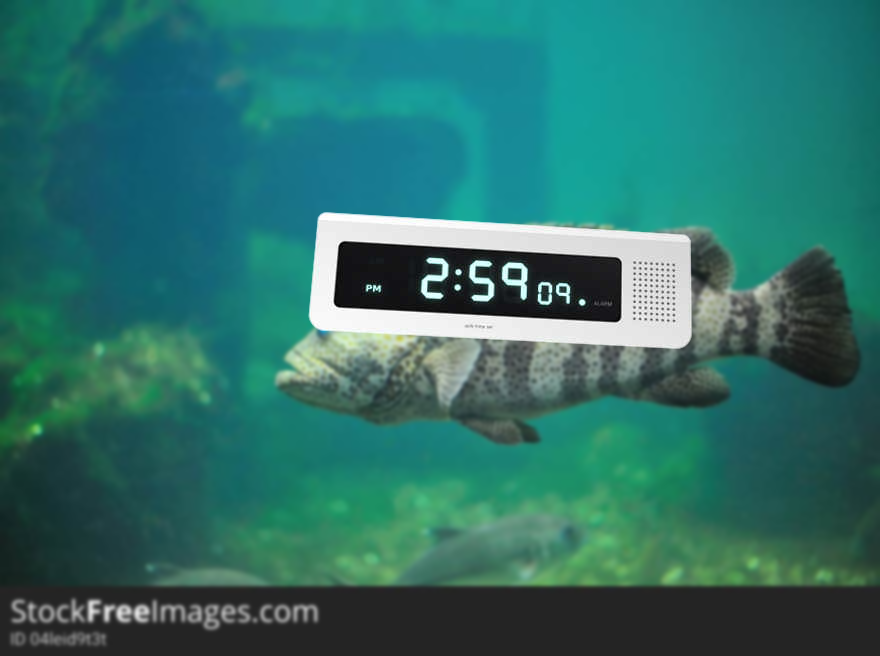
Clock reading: **2:59:09**
